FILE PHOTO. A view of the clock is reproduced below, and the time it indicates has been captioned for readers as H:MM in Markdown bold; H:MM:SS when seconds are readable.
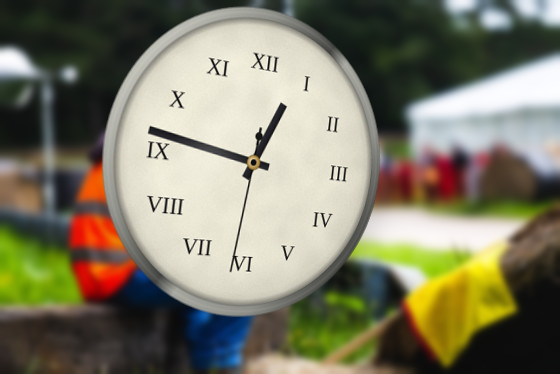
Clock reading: **12:46:31**
